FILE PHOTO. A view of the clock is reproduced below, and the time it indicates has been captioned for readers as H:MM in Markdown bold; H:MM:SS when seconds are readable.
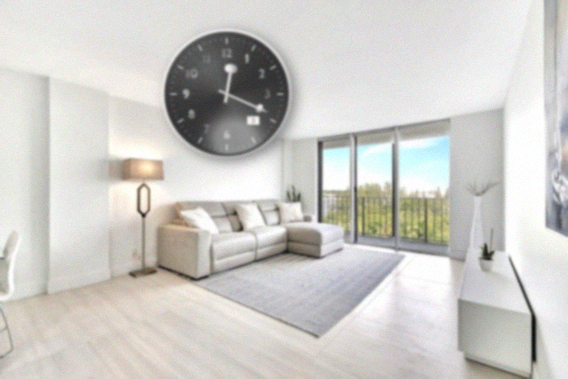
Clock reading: **12:19**
